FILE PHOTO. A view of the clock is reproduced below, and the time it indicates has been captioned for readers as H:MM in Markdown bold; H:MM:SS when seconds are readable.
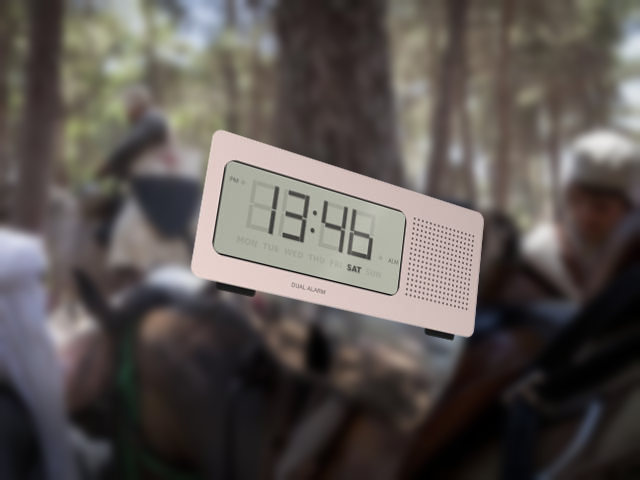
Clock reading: **13:46**
